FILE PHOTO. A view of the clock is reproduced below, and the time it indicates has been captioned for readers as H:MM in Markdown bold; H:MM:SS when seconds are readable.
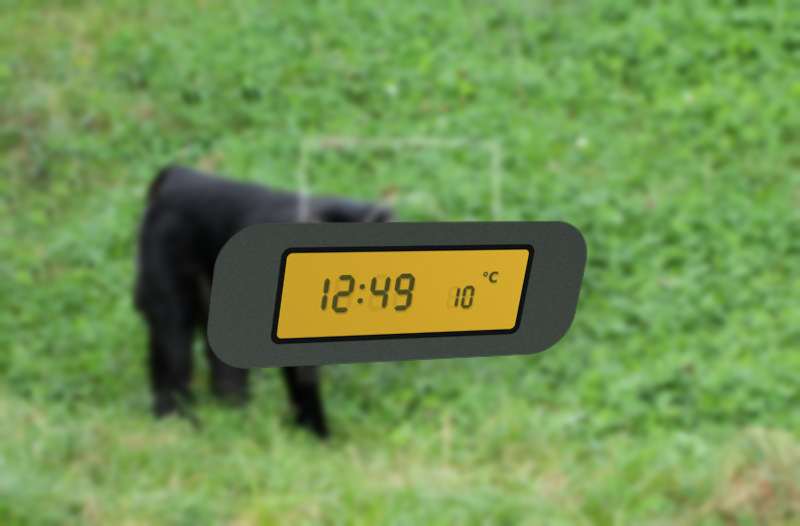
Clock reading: **12:49**
